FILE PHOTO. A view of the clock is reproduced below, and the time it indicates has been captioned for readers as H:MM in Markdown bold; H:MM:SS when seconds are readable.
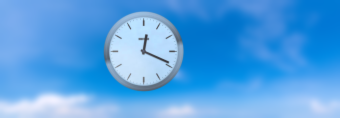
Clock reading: **12:19**
